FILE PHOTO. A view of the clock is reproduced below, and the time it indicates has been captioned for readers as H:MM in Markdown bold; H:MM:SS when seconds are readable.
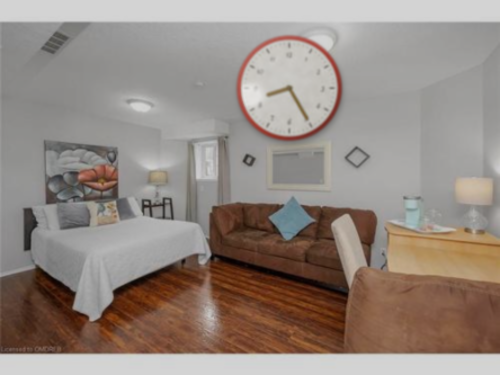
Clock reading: **8:25**
